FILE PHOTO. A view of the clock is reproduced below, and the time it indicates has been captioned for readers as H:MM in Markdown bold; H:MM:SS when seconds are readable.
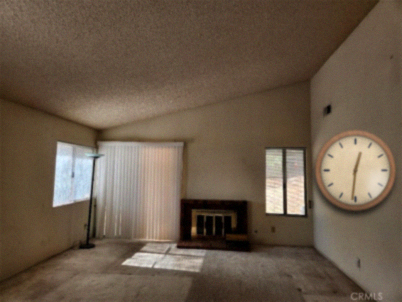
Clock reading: **12:31**
